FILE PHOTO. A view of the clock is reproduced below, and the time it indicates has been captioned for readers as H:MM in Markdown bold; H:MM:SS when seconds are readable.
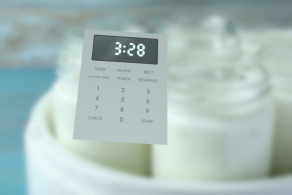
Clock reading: **3:28**
